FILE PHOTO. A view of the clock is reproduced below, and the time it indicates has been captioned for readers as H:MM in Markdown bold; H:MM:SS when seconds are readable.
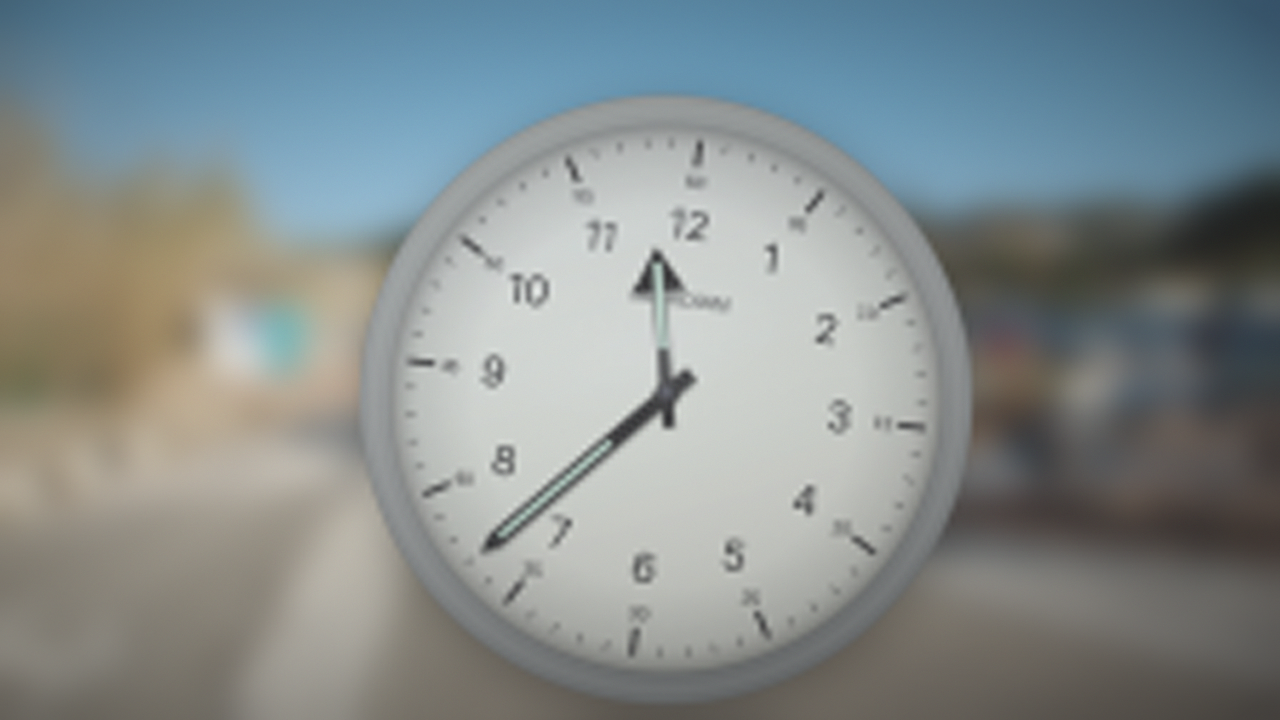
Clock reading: **11:37**
